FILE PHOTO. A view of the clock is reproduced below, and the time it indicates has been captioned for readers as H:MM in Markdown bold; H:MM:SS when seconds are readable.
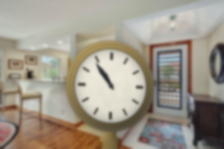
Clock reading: **10:54**
